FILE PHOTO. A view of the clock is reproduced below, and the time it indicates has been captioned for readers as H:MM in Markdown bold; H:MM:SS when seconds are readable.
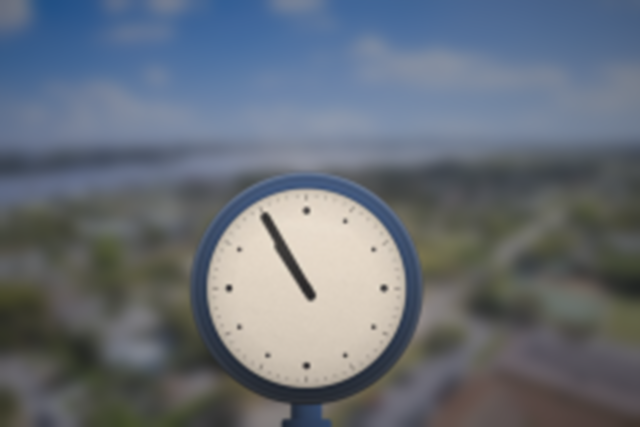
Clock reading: **10:55**
